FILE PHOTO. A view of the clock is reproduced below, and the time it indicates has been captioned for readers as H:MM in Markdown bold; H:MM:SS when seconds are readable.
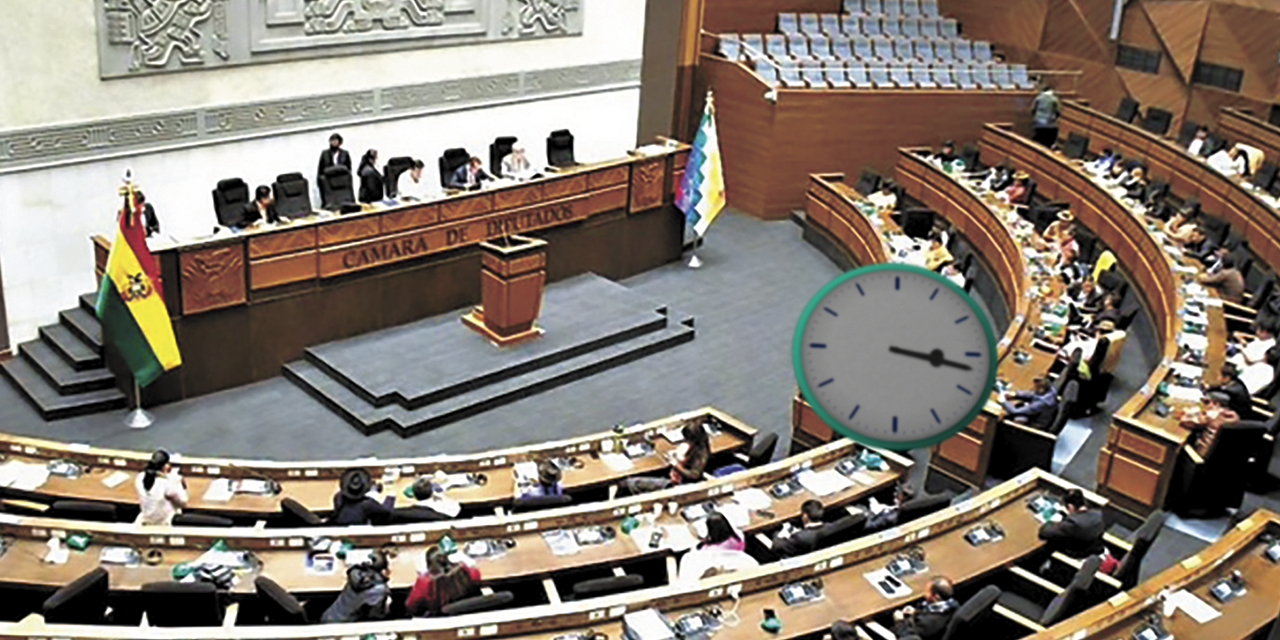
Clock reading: **3:17**
